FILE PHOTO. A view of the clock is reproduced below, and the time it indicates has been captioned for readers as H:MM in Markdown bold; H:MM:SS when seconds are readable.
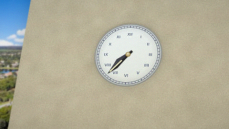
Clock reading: **7:37**
